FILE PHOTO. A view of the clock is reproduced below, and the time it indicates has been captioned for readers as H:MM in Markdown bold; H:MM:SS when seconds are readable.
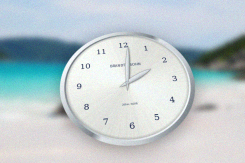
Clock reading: **2:01**
